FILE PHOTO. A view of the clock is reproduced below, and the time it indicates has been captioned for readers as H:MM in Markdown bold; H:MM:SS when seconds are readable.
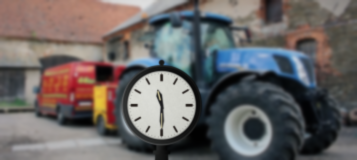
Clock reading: **11:30**
